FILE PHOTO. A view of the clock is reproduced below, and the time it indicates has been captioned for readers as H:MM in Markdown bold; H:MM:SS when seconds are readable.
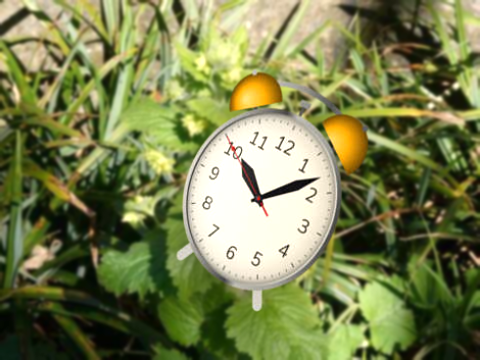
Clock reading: **10:07:50**
